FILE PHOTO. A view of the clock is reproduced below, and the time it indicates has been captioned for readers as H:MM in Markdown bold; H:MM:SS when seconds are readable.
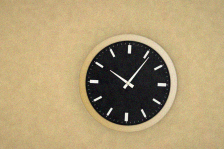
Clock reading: **10:06**
